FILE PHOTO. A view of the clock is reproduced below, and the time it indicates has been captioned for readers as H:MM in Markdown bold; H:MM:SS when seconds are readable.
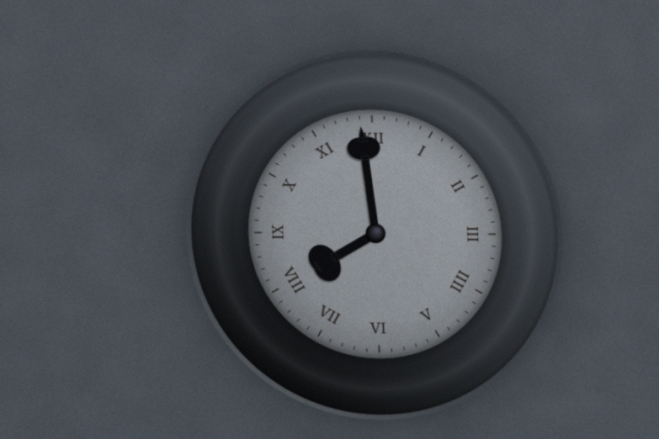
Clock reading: **7:59**
